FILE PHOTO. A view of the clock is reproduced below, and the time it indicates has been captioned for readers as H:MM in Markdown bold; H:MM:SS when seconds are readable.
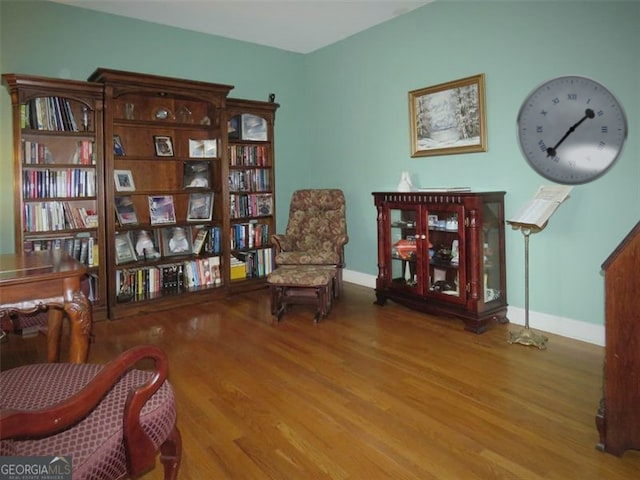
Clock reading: **1:37**
